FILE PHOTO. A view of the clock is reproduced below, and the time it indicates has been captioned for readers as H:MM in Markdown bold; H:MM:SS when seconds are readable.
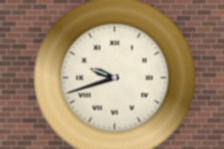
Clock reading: **9:42**
